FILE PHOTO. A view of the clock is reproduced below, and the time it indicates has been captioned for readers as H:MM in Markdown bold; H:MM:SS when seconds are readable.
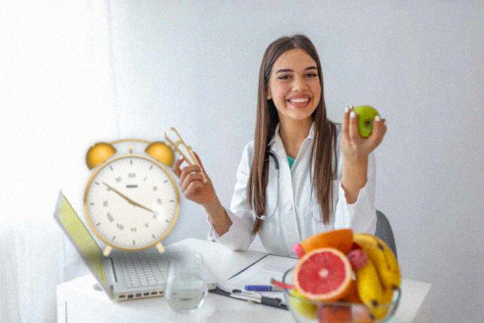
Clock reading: **3:51**
